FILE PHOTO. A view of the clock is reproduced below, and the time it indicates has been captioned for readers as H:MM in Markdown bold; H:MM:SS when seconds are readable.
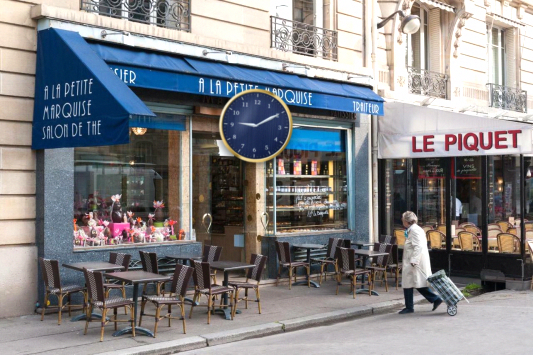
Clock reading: **9:10**
